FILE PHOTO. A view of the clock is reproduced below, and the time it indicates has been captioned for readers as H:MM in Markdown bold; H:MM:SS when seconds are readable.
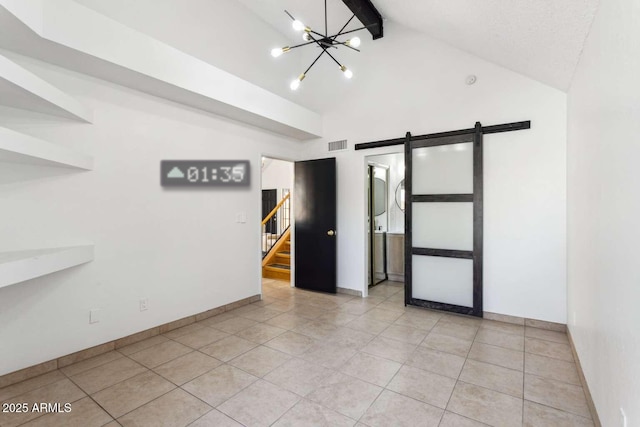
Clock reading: **1:35**
